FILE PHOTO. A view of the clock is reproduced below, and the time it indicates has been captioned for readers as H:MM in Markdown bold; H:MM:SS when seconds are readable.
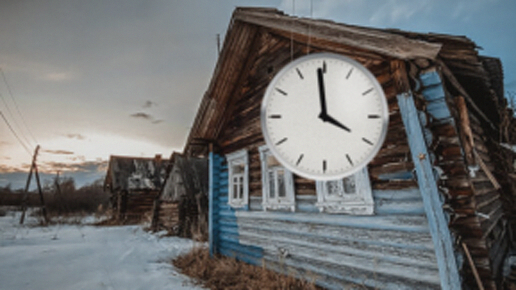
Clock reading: **3:59**
